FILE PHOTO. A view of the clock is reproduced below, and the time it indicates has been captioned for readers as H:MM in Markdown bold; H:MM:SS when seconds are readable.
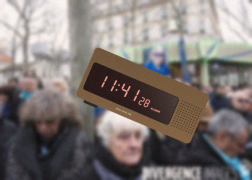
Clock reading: **11:41:28**
